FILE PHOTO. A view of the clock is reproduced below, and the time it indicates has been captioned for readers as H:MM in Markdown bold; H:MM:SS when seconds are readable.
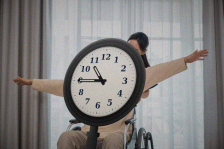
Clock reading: **10:45**
